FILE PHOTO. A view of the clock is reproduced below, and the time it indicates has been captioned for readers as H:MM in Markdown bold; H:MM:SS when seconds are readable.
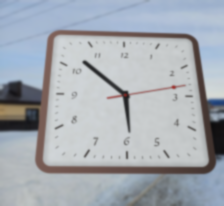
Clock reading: **5:52:13**
